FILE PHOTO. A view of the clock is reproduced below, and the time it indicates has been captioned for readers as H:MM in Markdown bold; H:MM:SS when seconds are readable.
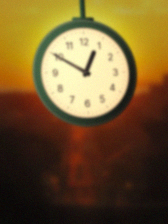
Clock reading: **12:50**
